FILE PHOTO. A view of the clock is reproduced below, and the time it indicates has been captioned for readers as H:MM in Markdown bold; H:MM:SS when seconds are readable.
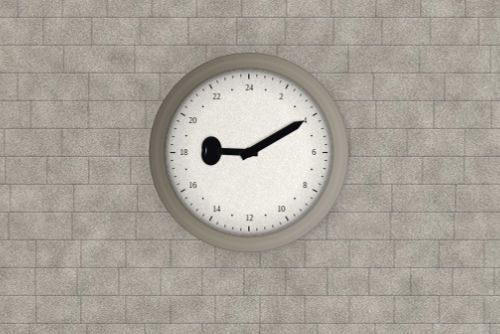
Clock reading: **18:10**
